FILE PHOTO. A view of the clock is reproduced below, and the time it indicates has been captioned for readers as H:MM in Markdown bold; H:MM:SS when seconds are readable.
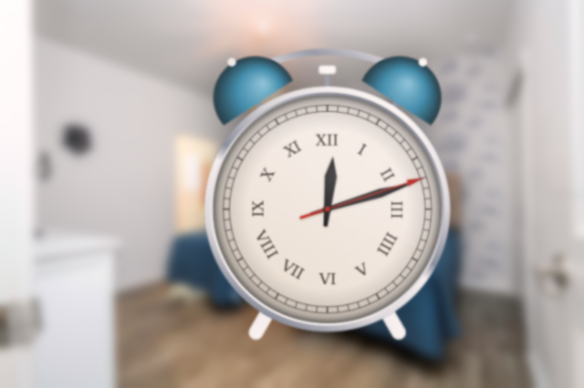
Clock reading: **12:12:12**
